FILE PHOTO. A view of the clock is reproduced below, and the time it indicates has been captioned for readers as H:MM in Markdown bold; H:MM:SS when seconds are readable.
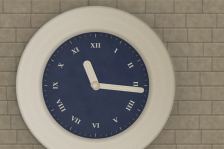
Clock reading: **11:16**
